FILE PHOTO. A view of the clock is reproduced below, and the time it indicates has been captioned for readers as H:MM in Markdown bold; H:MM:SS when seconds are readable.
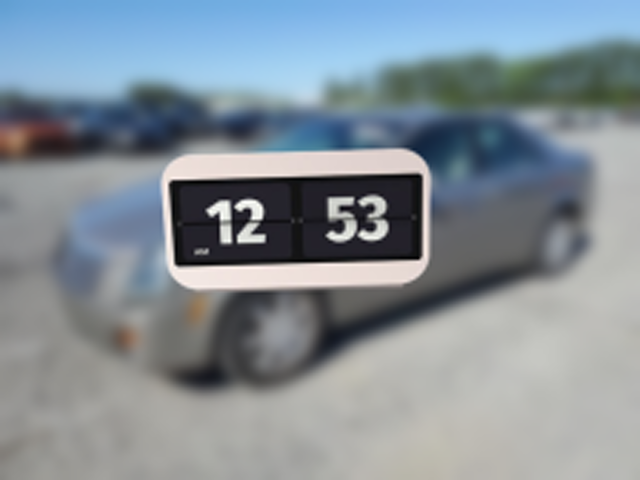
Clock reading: **12:53**
